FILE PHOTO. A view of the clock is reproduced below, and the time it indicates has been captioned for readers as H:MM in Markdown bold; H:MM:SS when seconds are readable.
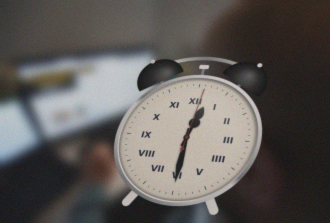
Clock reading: **12:30:01**
